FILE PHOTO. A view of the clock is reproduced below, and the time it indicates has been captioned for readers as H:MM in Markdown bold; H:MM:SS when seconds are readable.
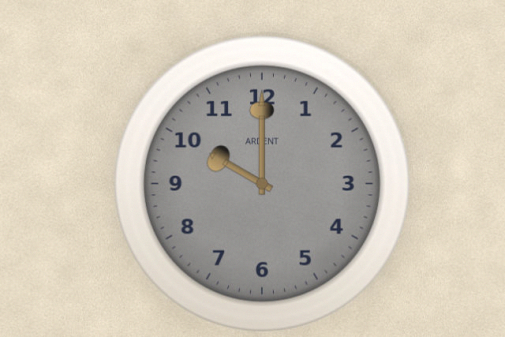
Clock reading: **10:00**
